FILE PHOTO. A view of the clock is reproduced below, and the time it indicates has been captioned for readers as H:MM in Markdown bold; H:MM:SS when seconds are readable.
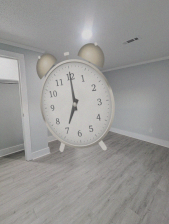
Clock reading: **7:00**
